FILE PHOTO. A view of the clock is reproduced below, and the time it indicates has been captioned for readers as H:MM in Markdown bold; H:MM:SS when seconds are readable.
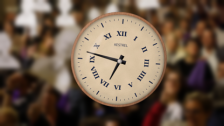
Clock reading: **6:47**
